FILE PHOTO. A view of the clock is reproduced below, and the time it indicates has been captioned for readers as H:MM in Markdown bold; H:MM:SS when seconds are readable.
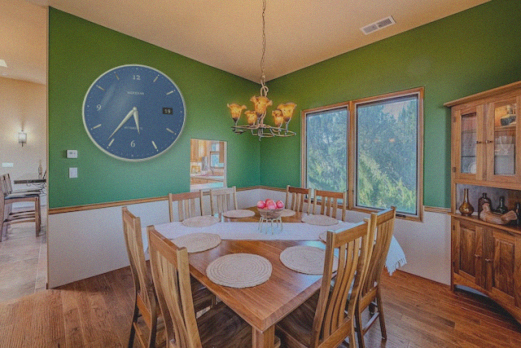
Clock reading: **5:36**
